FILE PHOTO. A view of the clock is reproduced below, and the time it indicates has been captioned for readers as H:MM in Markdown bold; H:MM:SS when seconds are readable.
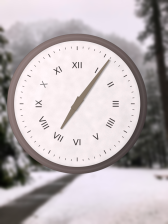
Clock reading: **7:06**
